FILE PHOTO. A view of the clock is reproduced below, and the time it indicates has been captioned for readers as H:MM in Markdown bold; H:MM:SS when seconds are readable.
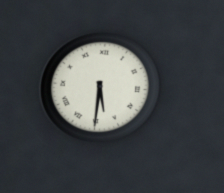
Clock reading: **5:30**
